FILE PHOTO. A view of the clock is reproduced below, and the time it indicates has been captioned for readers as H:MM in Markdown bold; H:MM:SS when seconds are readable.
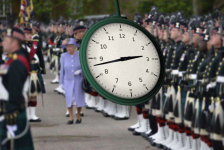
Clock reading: **2:43**
